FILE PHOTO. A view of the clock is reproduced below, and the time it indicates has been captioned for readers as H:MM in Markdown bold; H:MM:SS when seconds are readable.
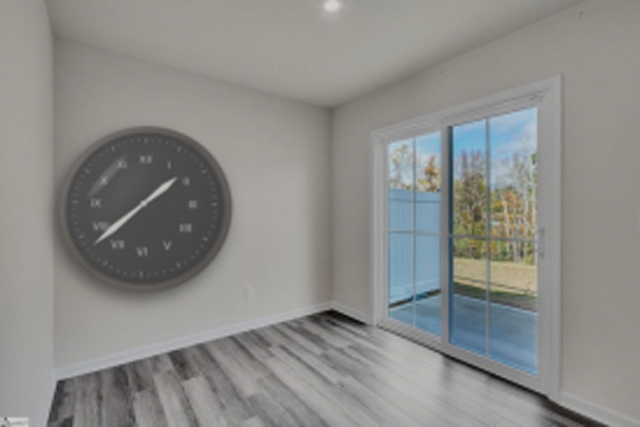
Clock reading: **1:38**
